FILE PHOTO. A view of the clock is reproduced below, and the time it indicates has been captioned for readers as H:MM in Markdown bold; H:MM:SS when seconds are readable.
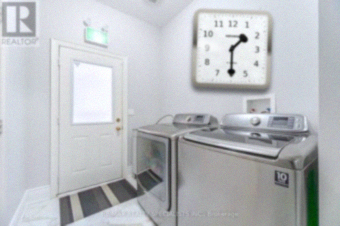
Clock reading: **1:30**
